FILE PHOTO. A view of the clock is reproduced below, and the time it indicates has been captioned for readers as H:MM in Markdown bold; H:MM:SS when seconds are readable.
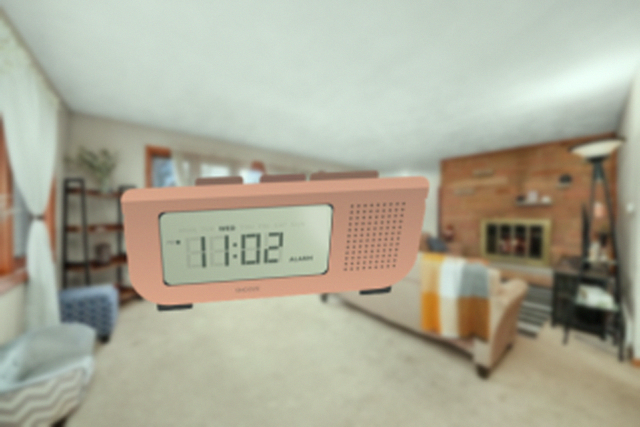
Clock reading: **11:02**
